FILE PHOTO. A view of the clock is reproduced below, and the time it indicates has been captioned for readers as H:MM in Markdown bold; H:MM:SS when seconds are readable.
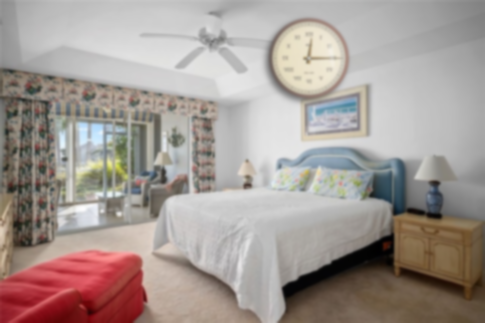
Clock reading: **12:15**
